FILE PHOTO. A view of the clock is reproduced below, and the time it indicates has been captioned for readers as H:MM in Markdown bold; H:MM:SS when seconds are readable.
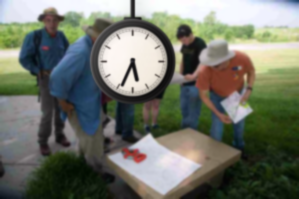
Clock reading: **5:34**
